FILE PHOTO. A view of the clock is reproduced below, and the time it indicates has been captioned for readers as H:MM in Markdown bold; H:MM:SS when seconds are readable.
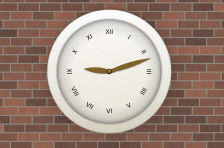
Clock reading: **9:12**
